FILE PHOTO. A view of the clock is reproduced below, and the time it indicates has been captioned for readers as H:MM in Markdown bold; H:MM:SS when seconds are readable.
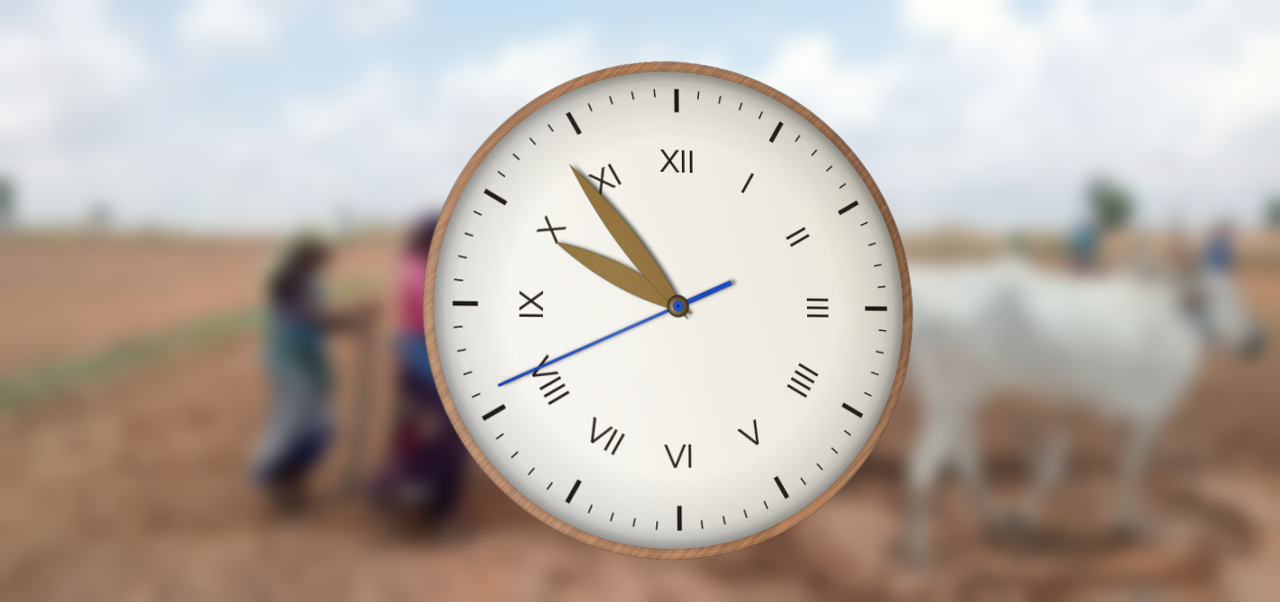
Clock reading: **9:53:41**
